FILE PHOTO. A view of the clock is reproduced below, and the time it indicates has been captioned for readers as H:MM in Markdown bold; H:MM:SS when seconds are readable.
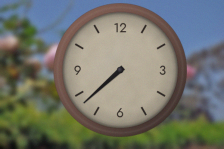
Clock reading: **7:38**
